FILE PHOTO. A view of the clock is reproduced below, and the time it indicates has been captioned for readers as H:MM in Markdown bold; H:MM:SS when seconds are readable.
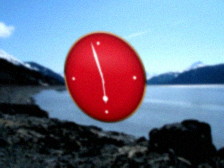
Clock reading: **5:58**
